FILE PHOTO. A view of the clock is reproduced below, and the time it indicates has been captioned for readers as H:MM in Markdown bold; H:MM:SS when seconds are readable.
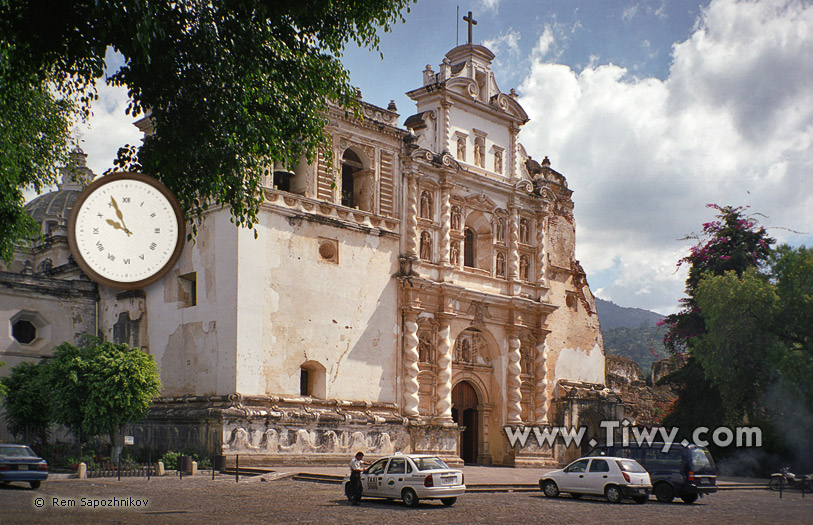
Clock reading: **9:56**
